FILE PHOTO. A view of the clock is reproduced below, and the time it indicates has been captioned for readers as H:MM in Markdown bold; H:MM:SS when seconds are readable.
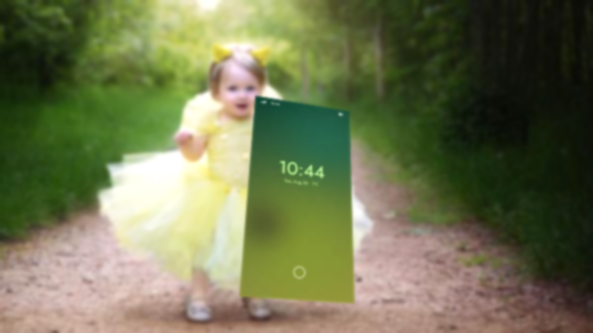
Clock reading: **10:44**
